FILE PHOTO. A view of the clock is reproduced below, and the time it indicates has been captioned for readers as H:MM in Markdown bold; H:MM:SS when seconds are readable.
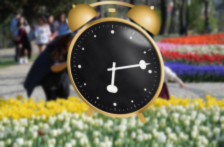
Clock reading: **6:13**
